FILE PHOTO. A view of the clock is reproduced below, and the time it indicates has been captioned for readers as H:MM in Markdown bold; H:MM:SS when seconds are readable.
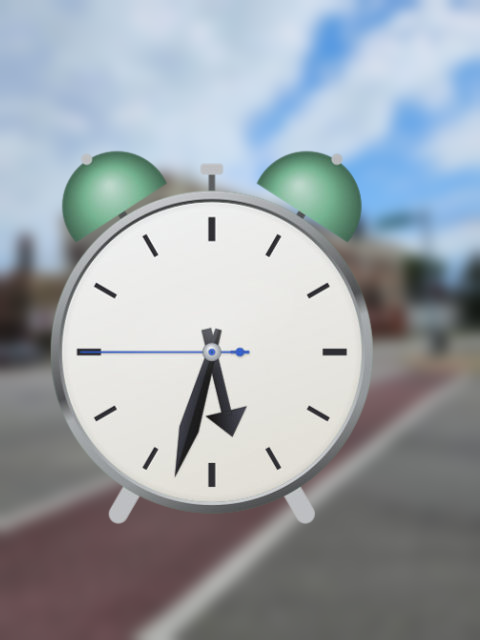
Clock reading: **5:32:45**
